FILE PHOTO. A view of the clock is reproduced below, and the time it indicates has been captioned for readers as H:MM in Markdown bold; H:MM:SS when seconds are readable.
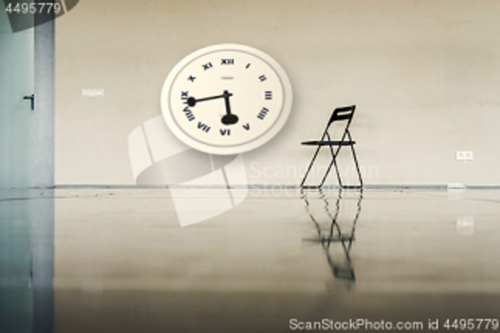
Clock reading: **5:43**
